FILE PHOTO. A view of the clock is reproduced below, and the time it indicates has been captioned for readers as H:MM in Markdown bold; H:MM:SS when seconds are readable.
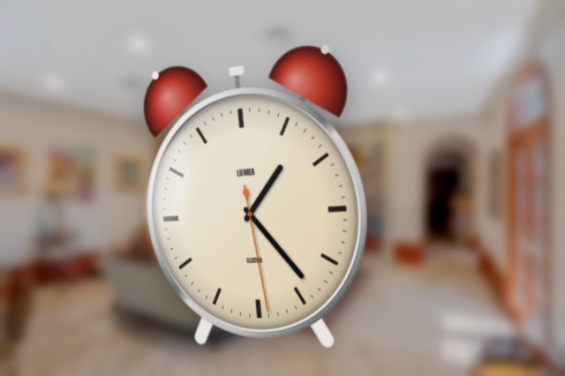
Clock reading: **1:23:29**
